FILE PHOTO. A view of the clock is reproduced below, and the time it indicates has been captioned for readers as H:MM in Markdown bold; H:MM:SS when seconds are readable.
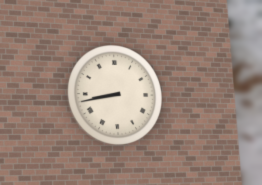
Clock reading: **8:43**
